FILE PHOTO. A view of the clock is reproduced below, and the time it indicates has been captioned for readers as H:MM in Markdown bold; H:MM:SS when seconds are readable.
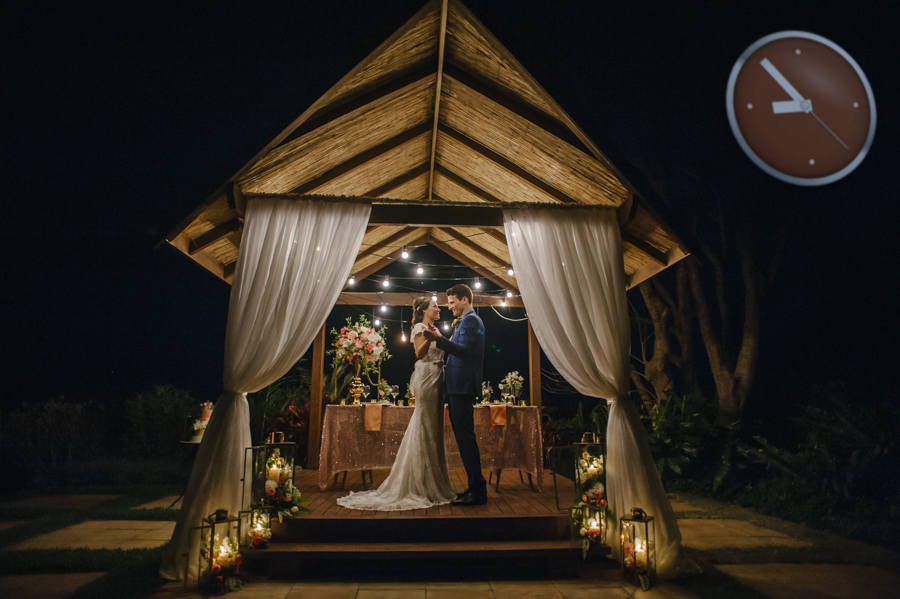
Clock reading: **8:53:23**
